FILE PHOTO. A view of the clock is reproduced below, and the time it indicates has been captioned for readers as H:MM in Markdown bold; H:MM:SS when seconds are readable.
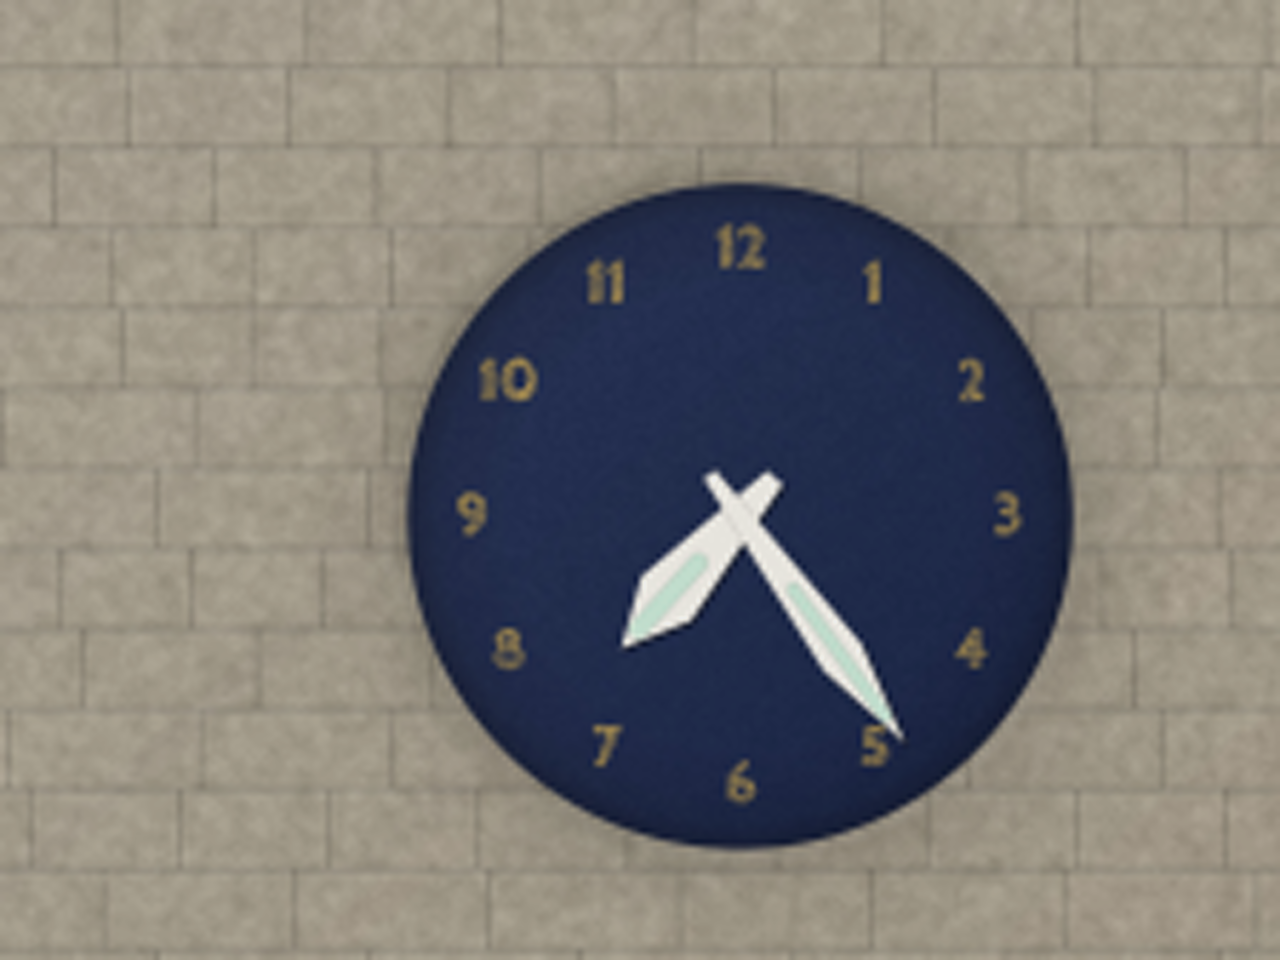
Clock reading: **7:24**
